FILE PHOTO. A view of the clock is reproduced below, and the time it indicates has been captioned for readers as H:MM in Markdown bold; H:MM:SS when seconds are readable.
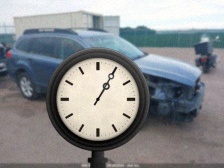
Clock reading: **1:05**
